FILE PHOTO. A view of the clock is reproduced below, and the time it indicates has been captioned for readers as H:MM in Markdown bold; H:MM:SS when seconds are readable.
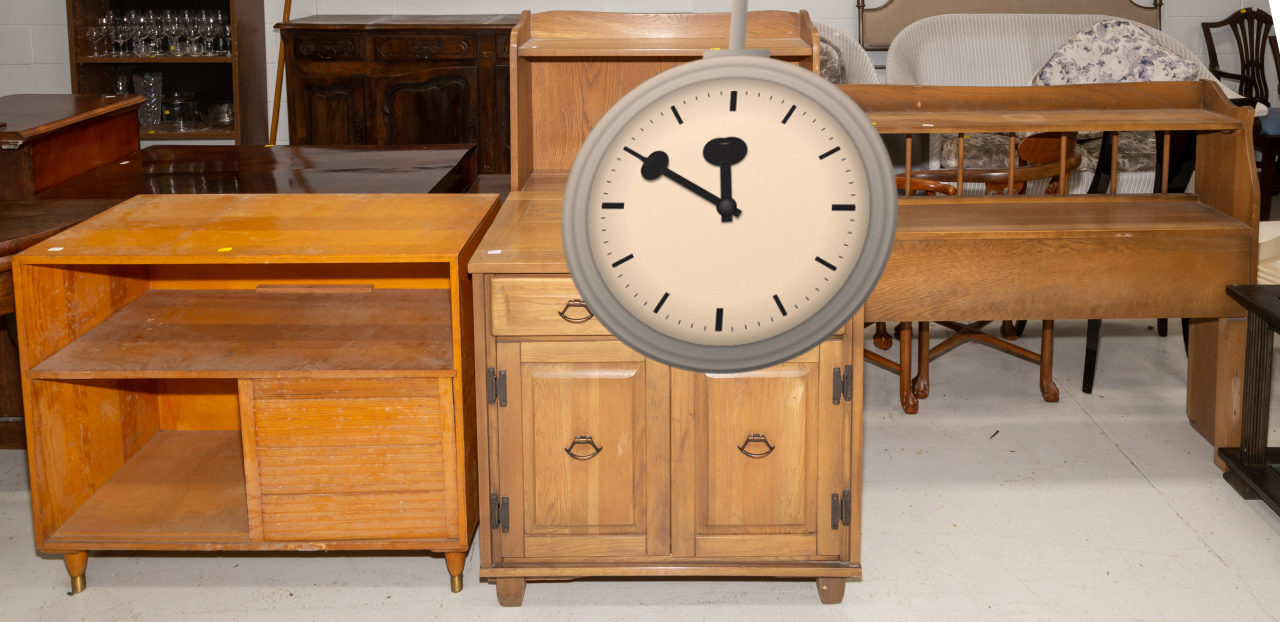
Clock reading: **11:50**
